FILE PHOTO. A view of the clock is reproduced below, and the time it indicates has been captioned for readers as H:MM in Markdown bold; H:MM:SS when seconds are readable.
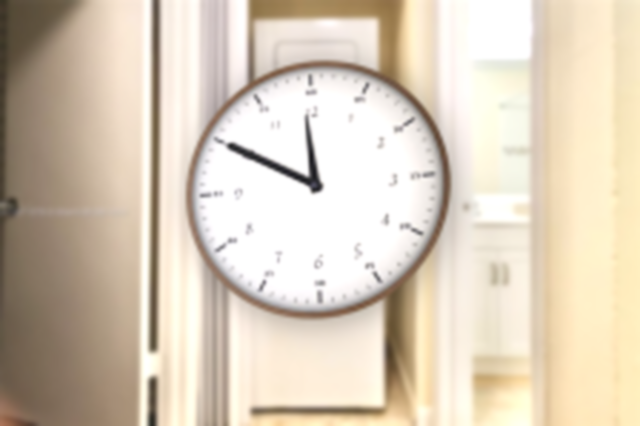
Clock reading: **11:50**
